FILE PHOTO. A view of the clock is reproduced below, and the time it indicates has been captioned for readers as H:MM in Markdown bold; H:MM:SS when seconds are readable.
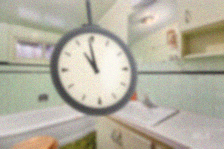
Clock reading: **10:59**
